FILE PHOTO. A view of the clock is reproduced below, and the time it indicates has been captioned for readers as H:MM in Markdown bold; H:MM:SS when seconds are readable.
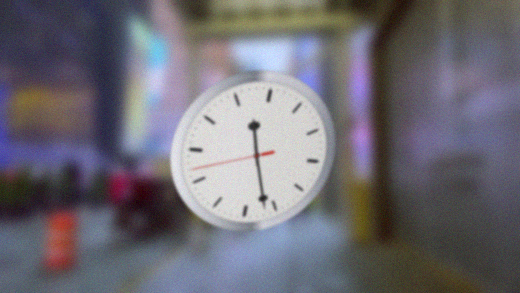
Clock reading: **11:26:42**
